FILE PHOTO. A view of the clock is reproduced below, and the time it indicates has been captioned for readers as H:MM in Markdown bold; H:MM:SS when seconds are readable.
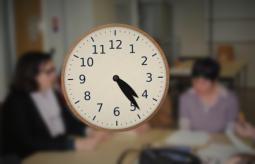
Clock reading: **4:24**
